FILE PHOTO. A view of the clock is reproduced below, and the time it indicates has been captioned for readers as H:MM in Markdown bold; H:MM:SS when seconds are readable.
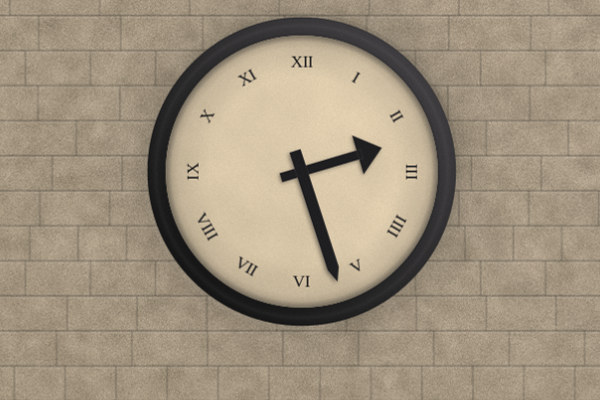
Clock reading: **2:27**
